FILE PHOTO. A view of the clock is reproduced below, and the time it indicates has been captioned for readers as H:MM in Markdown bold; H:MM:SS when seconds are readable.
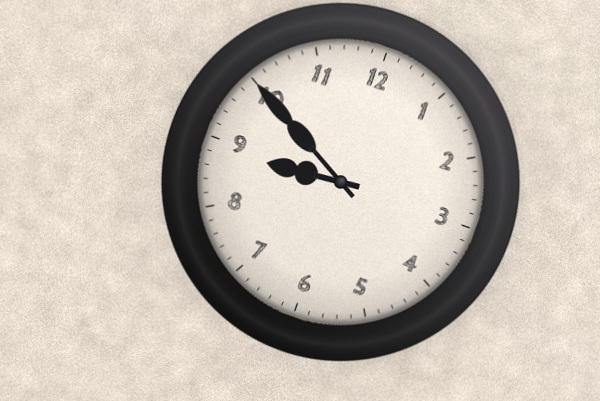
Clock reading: **8:50**
